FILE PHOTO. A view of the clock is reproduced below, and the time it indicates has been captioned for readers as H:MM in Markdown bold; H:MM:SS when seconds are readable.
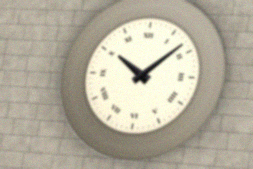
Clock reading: **10:08**
